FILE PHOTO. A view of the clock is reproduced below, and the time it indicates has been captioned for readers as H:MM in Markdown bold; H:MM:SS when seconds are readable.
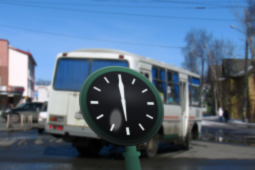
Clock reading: **6:00**
